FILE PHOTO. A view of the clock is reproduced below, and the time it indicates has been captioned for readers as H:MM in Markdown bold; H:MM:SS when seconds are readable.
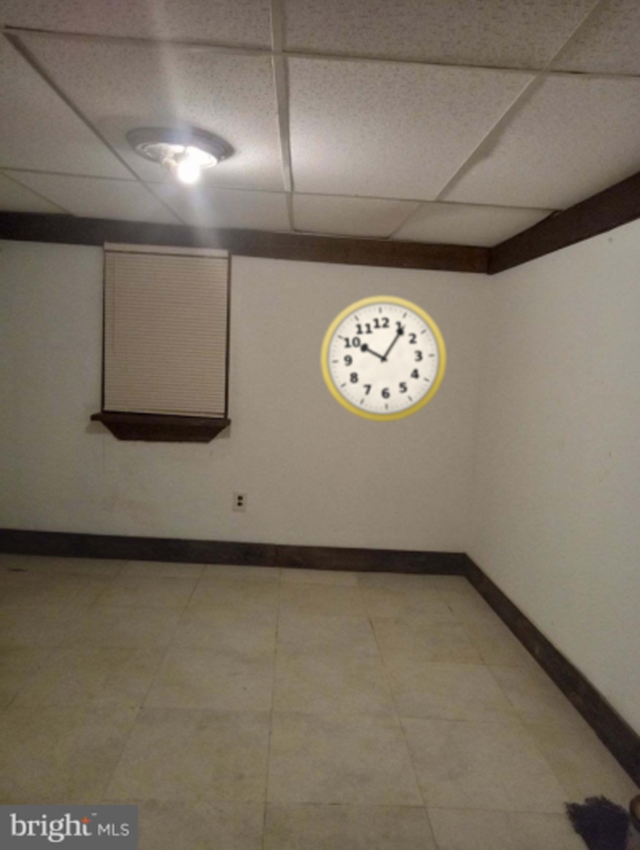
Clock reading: **10:06**
